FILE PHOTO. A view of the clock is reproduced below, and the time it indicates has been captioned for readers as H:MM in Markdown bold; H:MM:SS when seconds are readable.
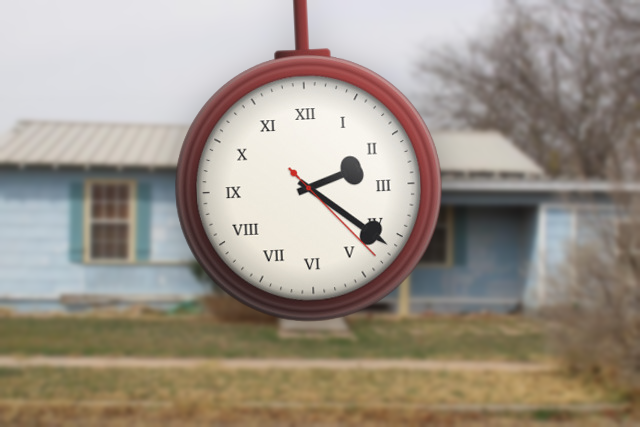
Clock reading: **2:21:23**
